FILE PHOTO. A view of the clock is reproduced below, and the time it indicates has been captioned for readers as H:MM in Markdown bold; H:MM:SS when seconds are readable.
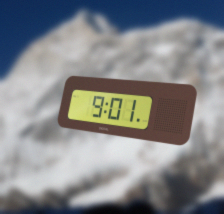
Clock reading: **9:01**
